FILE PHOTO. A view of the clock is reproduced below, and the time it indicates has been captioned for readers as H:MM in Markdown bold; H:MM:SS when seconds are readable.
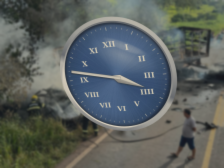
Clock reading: **3:47**
